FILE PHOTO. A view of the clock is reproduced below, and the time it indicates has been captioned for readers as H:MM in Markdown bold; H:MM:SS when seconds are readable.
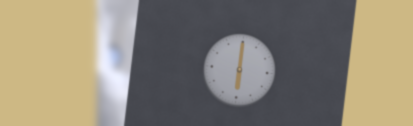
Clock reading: **6:00**
